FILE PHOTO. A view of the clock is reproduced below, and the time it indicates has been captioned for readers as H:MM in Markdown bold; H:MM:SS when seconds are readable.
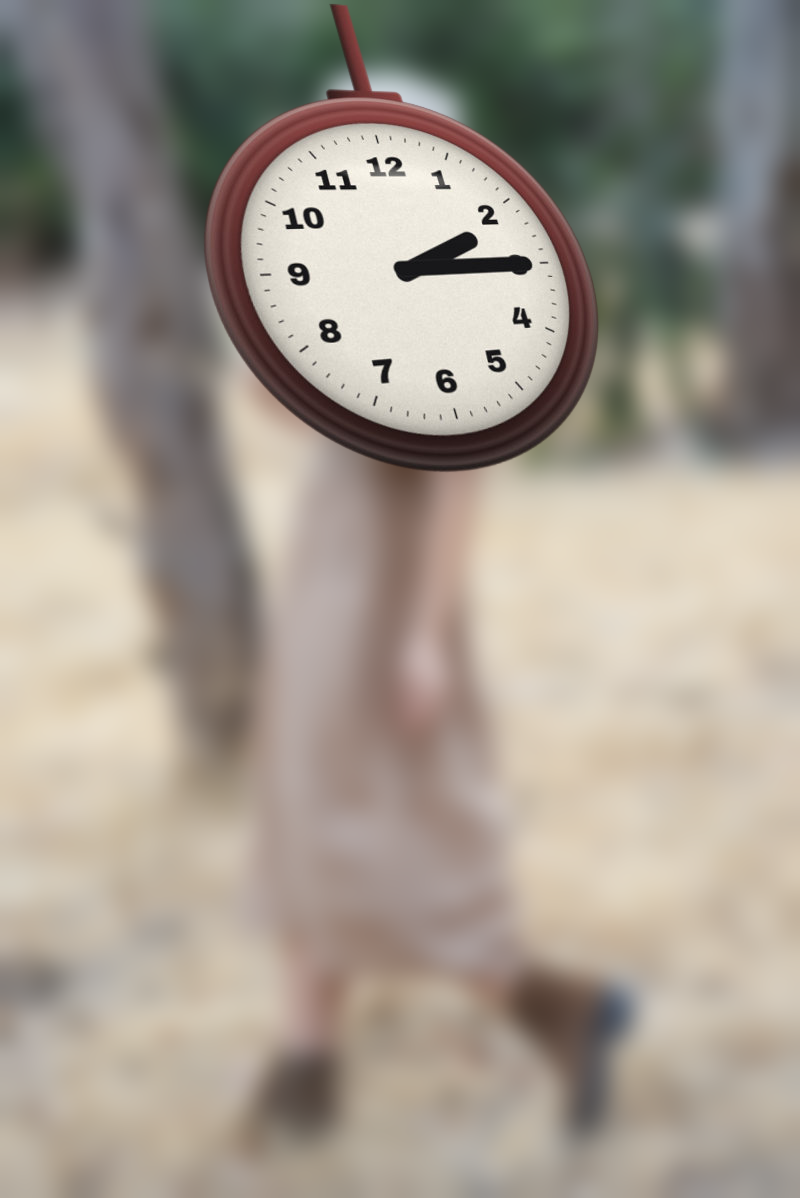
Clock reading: **2:15**
